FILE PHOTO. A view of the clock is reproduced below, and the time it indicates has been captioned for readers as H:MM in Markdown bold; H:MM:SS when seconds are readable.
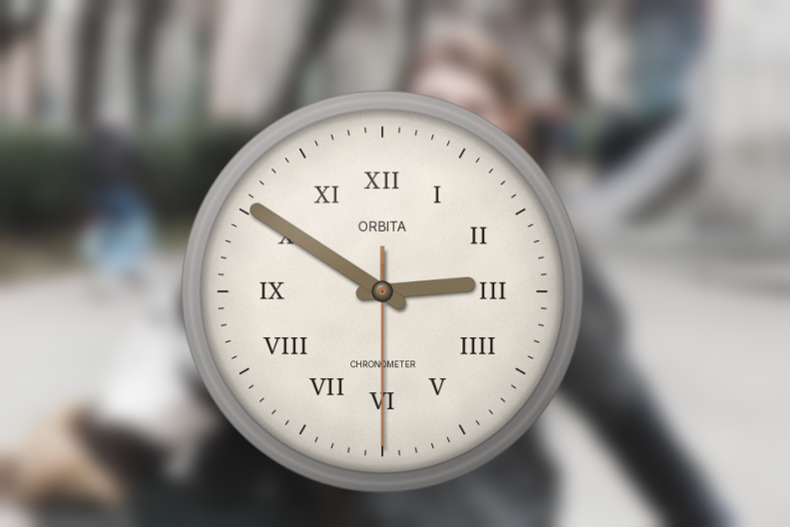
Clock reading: **2:50:30**
